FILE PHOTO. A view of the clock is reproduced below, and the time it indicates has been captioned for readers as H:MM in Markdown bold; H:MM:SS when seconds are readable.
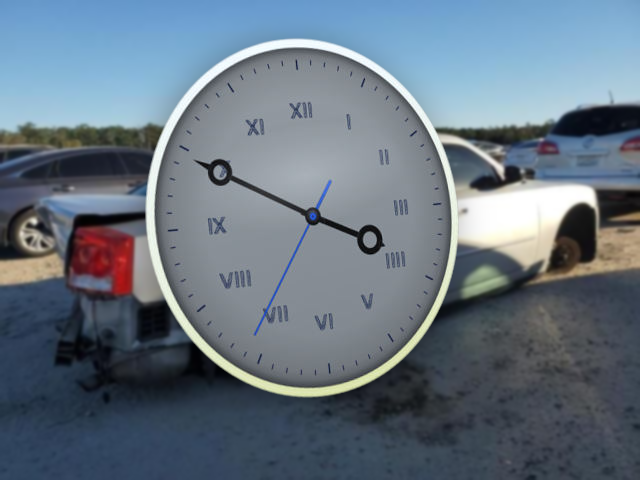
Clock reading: **3:49:36**
